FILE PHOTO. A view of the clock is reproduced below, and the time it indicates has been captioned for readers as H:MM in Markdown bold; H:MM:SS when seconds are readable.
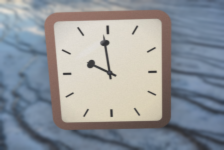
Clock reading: **9:59**
